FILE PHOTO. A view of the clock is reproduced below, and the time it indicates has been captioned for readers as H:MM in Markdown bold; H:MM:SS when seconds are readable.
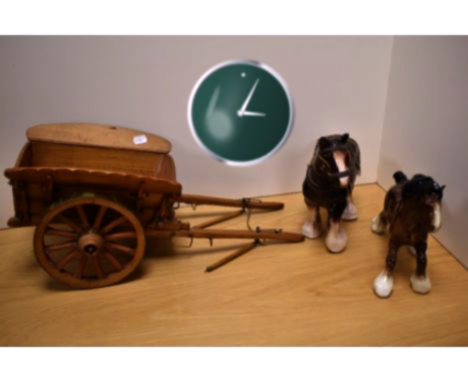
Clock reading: **3:04**
